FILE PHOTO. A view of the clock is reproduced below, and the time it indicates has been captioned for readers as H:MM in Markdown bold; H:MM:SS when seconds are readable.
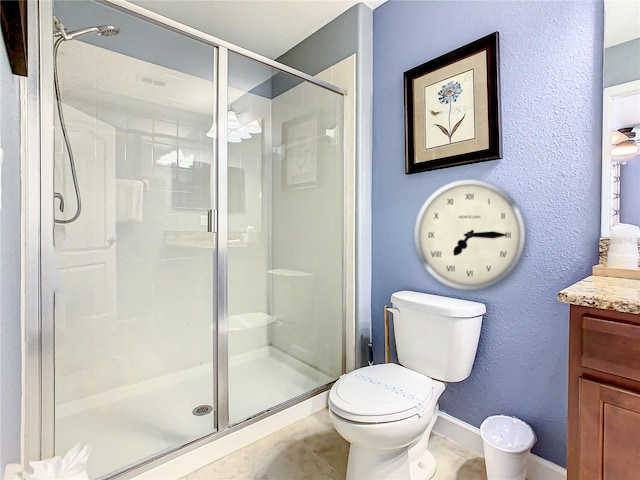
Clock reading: **7:15**
